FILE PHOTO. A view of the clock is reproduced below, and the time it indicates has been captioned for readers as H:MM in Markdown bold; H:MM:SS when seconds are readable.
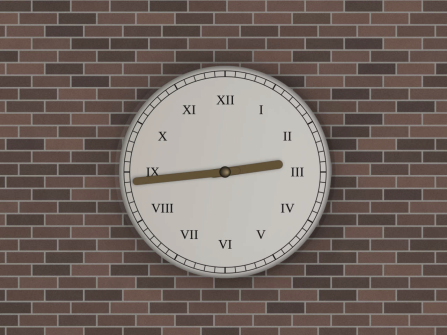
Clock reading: **2:44**
